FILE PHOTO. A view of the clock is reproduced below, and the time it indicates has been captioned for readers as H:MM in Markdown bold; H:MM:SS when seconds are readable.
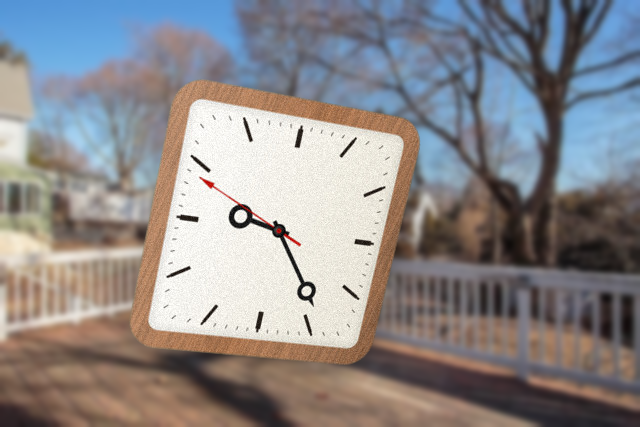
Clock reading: **9:23:49**
